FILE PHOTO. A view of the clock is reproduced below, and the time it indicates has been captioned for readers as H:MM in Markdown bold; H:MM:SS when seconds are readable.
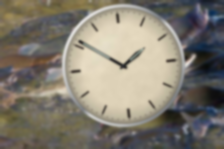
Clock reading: **1:51**
